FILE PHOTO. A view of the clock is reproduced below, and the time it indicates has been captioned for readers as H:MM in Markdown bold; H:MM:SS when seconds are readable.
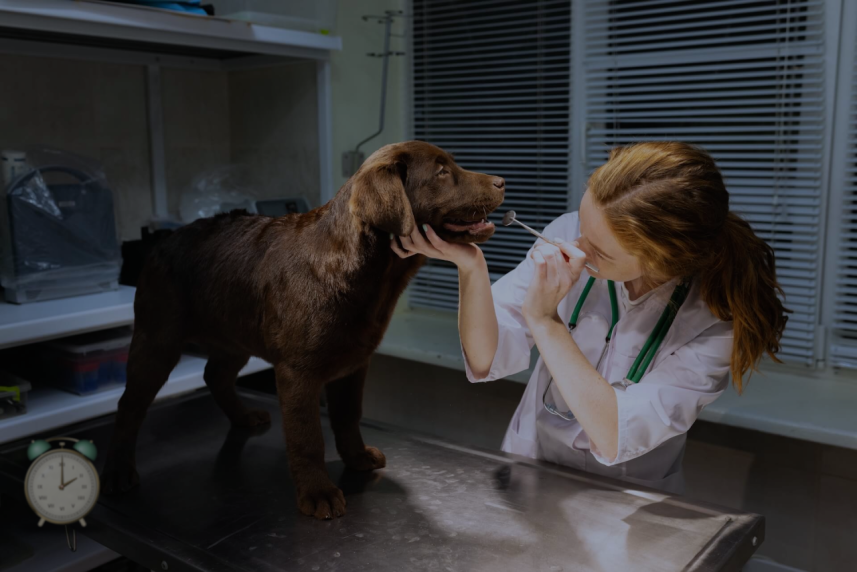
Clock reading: **2:00**
